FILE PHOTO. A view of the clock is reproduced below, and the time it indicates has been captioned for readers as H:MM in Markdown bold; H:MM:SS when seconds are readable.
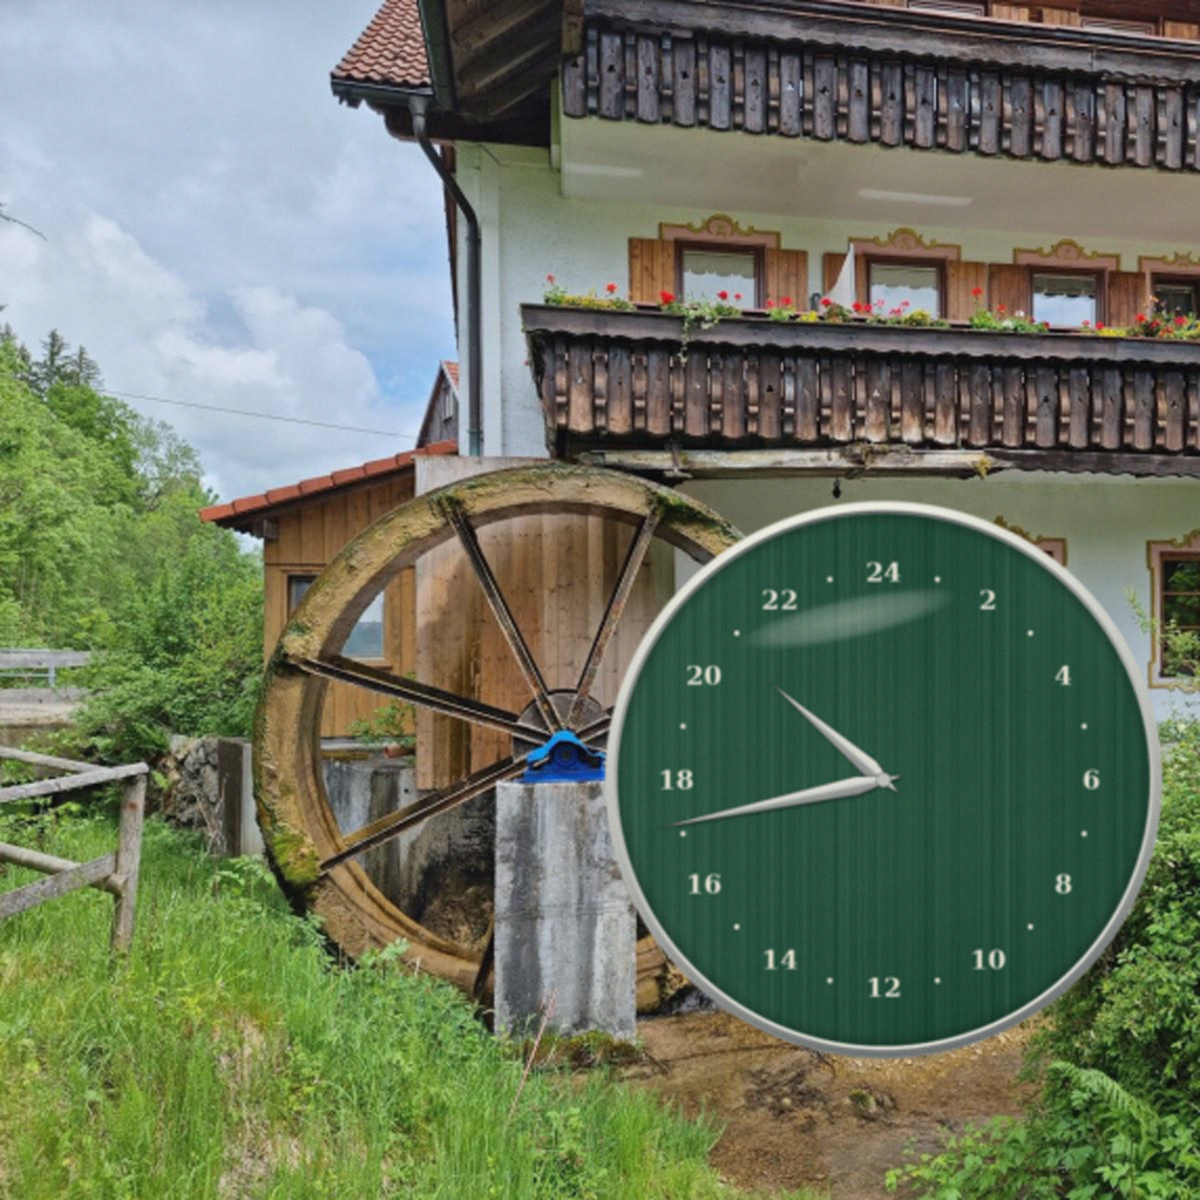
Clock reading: **20:43**
